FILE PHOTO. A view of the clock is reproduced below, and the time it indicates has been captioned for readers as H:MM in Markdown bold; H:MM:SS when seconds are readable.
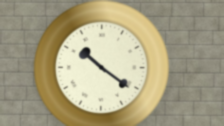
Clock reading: **10:21**
